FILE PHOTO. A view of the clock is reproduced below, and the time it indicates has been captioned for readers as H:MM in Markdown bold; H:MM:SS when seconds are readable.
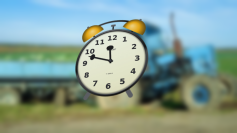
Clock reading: **11:48**
